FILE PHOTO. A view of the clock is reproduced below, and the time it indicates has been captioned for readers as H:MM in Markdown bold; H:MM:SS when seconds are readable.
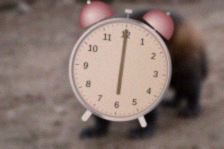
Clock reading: **6:00**
